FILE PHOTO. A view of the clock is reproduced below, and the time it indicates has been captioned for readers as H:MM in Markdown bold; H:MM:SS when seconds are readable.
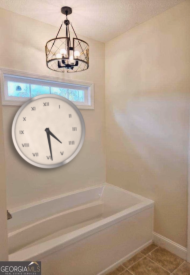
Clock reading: **4:29**
